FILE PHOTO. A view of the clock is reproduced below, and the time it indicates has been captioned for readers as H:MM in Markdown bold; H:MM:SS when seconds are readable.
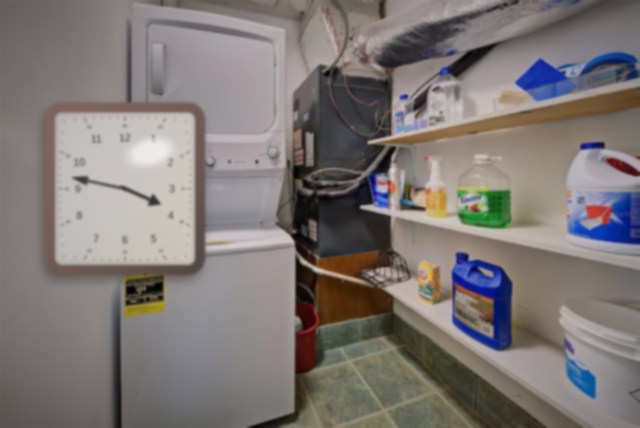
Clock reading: **3:47**
